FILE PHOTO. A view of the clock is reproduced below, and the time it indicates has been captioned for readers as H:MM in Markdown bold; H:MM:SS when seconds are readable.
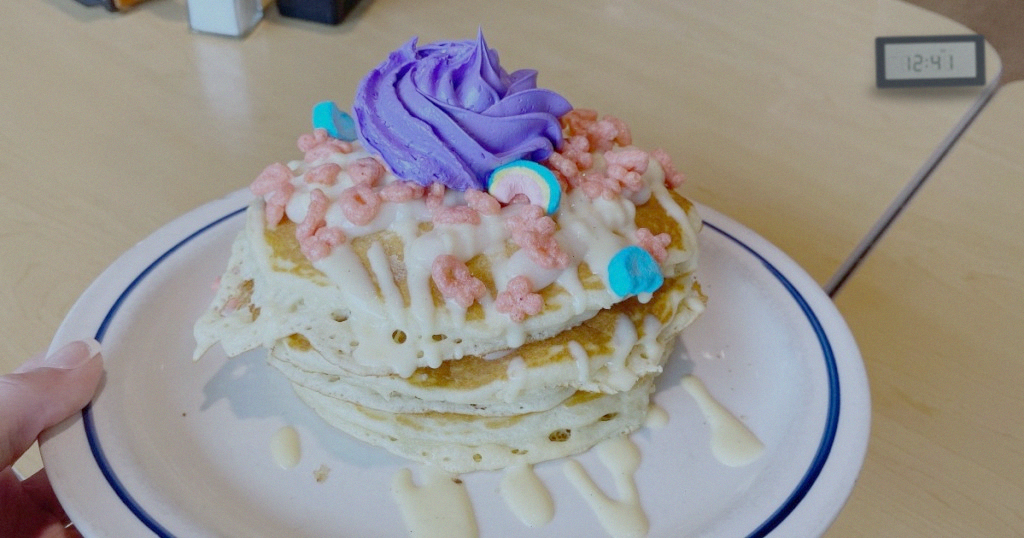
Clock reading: **12:41**
